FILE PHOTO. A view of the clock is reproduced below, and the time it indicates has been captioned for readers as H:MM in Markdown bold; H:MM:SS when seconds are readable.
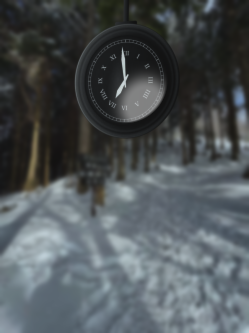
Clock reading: **6:59**
